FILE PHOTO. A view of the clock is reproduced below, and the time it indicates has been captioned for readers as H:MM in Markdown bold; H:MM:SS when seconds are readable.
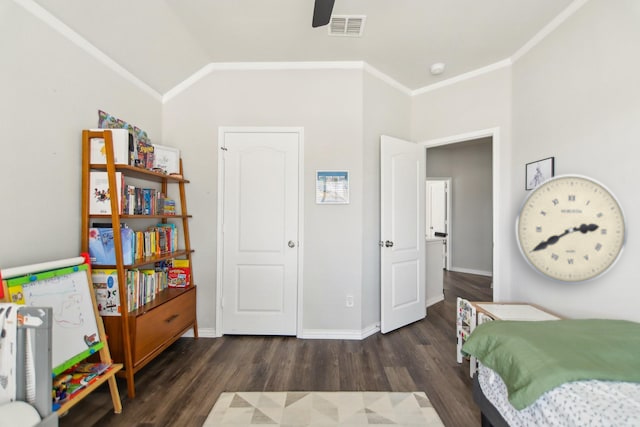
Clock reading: **2:40**
